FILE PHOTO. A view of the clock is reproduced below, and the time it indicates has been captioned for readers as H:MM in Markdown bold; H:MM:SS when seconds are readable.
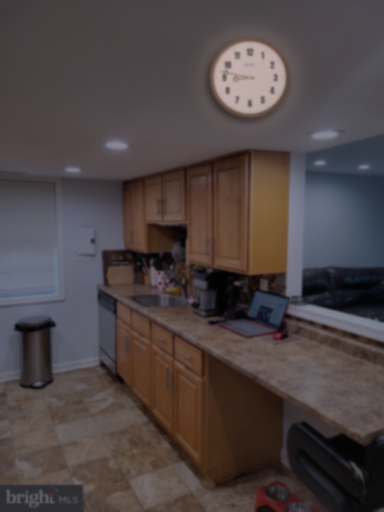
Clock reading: **8:47**
